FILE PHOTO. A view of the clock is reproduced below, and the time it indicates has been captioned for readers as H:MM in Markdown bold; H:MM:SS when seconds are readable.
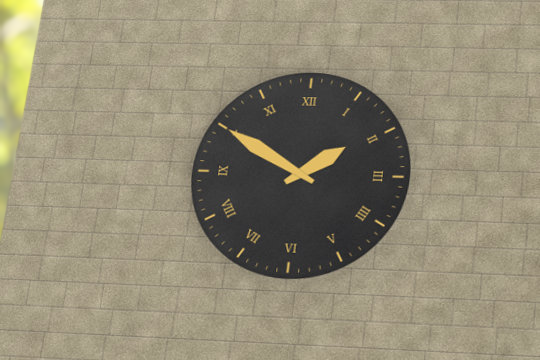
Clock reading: **1:50**
